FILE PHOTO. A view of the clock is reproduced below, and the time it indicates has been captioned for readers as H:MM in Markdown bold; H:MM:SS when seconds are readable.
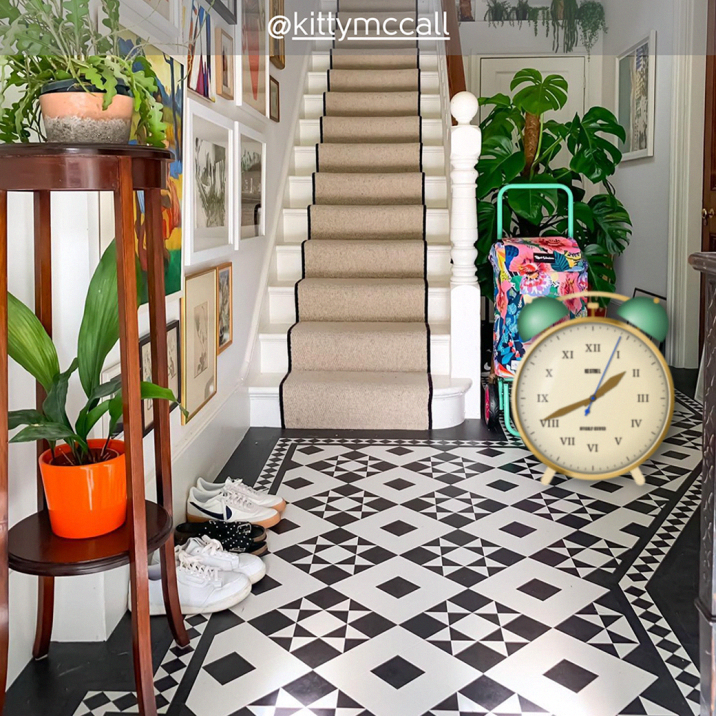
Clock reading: **1:41:04**
